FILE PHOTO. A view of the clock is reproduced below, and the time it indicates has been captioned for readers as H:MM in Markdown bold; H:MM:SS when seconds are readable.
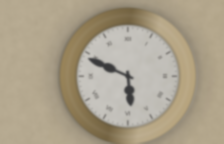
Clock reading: **5:49**
